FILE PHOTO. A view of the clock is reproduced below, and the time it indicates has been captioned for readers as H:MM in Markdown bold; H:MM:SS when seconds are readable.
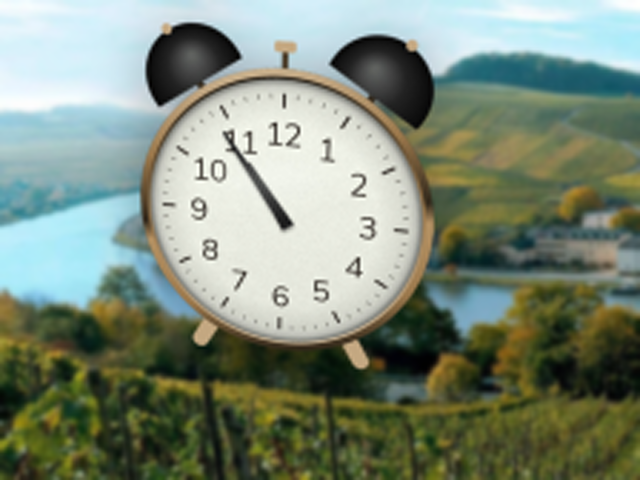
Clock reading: **10:54**
